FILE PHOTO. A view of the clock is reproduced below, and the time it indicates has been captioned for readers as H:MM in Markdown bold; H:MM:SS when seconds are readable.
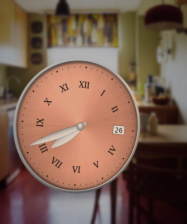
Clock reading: **7:41**
